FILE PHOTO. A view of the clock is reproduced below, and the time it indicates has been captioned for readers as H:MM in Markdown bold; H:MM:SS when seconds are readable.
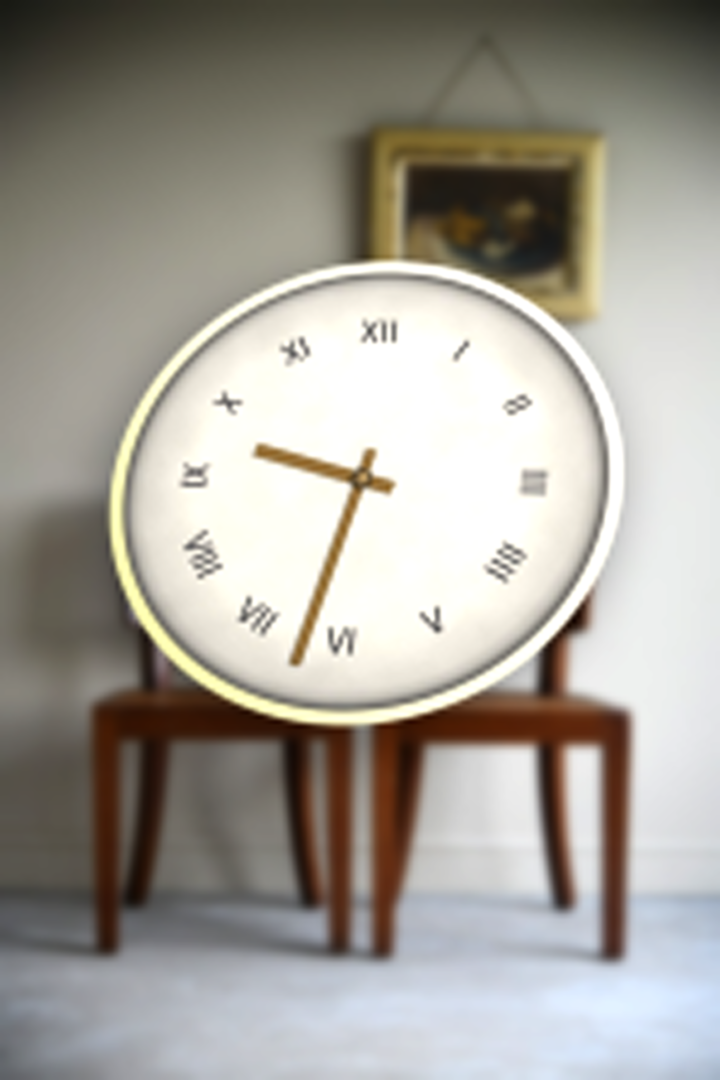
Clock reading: **9:32**
